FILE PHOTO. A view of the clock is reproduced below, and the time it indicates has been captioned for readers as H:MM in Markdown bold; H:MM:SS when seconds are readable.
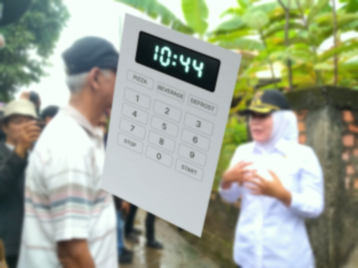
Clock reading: **10:44**
